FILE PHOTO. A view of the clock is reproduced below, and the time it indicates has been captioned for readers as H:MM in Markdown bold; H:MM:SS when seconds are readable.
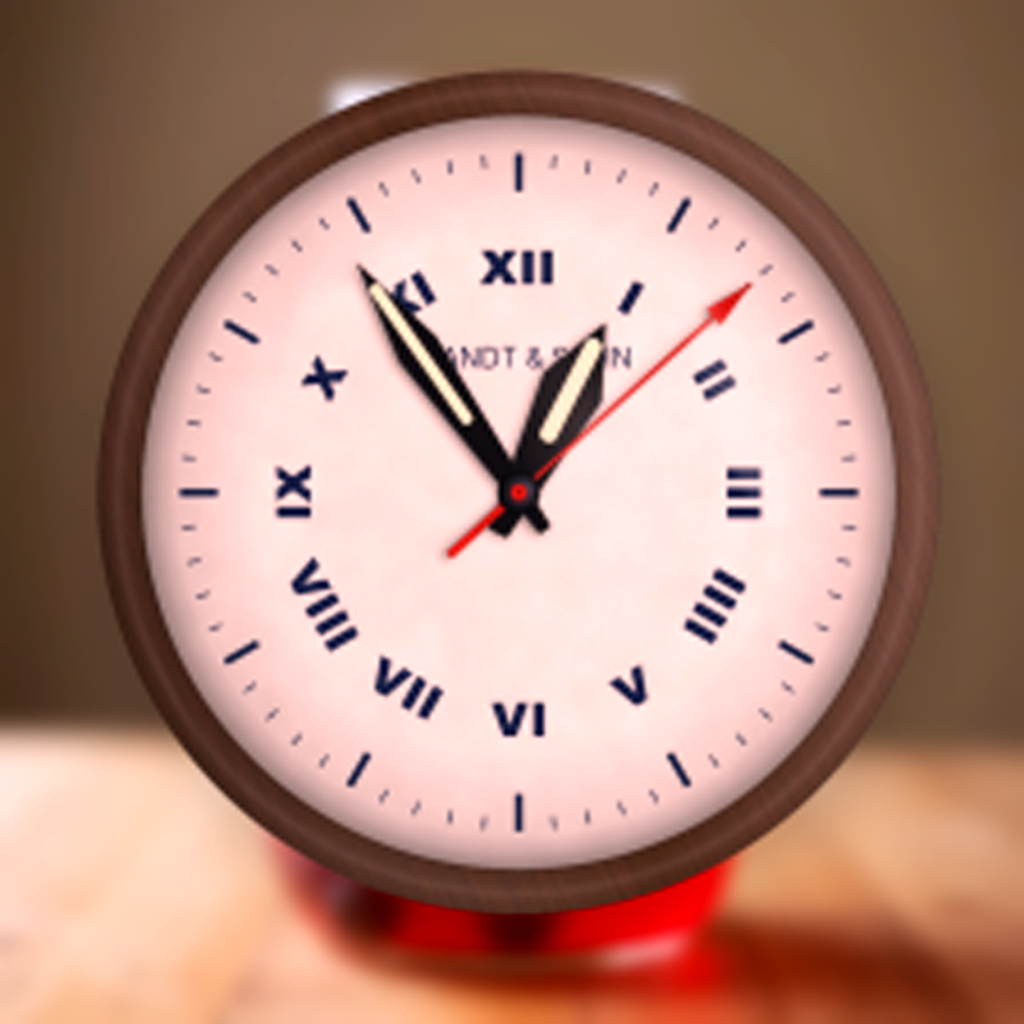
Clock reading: **12:54:08**
